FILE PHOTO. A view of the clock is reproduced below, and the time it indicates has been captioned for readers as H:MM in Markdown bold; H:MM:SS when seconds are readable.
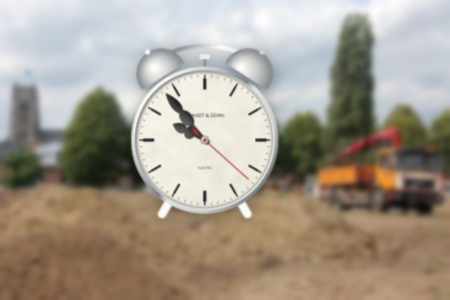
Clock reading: **9:53:22**
